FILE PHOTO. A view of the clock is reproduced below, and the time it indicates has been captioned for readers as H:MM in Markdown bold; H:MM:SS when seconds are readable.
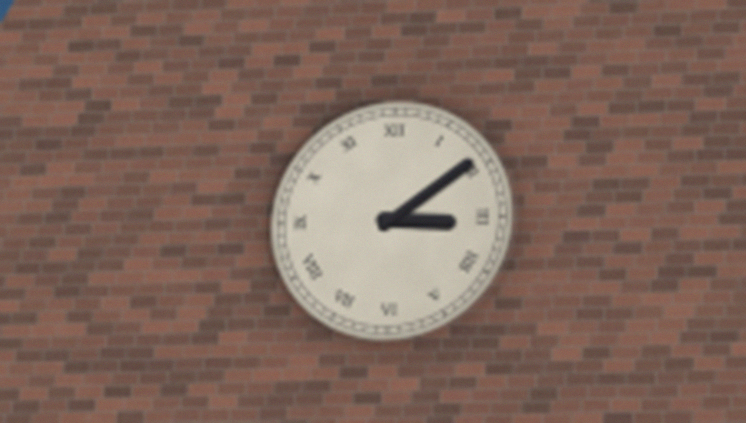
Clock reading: **3:09**
